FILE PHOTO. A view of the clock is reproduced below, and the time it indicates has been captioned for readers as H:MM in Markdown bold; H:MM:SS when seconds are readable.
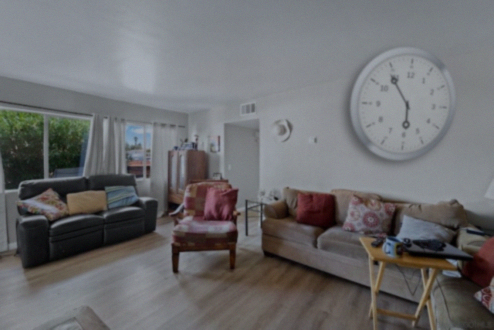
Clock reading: **5:54**
